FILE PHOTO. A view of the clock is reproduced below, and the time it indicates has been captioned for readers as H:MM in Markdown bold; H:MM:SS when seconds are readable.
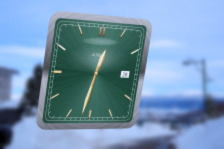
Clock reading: **12:32**
